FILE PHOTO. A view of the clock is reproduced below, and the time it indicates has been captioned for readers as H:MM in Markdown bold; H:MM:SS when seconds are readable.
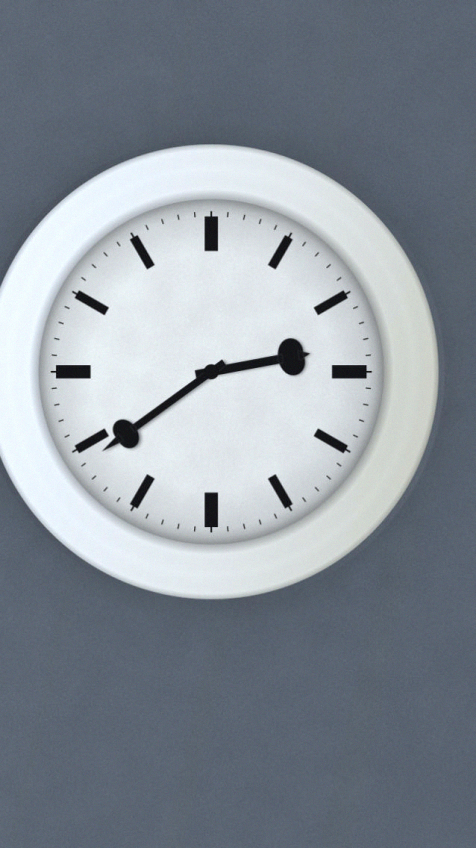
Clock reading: **2:39**
